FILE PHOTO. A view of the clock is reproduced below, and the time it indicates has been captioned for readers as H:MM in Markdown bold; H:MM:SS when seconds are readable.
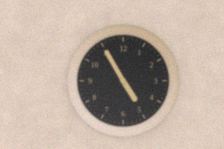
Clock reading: **4:55**
